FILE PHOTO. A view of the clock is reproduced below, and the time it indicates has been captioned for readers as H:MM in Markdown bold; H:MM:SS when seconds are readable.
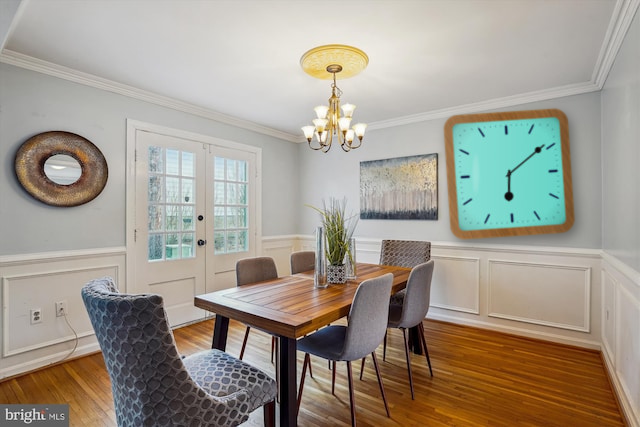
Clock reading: **6:09**
